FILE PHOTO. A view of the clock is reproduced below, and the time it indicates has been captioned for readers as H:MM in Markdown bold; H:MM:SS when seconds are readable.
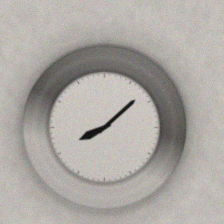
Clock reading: **8:08**
